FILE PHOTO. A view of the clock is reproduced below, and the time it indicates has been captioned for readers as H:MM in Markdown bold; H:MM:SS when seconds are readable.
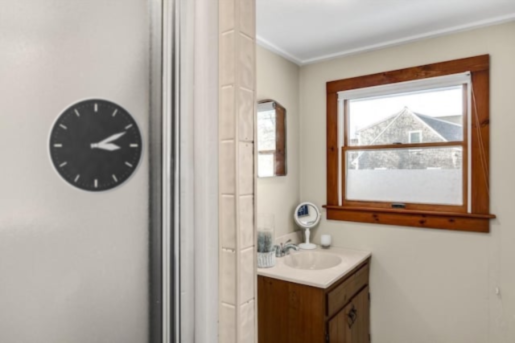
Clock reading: **3:11**
